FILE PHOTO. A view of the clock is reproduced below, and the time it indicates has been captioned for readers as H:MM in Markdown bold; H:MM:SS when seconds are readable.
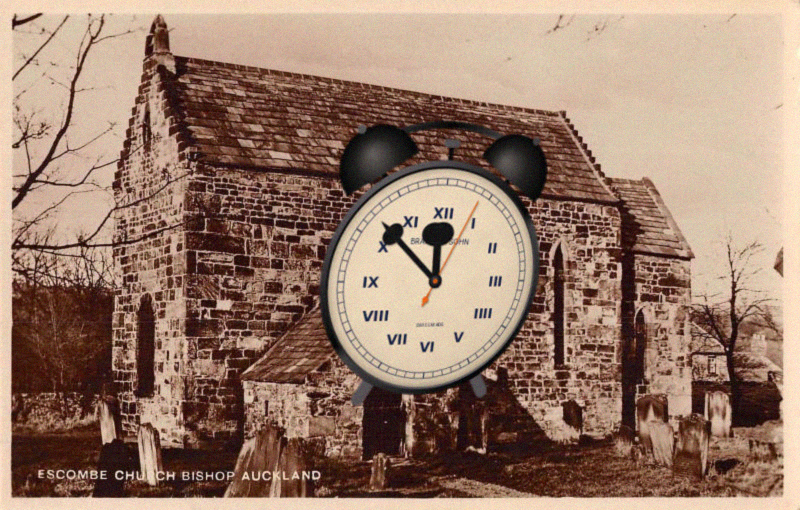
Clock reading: **11:52:04**
